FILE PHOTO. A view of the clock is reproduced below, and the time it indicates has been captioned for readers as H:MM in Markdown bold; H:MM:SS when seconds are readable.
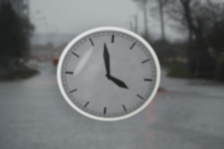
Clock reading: **3:58**
